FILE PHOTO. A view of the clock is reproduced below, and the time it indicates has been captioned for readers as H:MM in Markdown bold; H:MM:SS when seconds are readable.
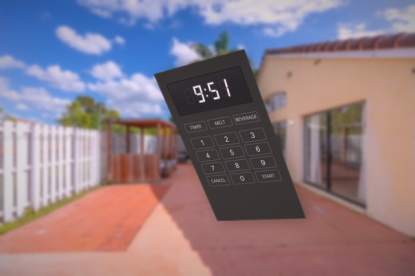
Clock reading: **9:51**
